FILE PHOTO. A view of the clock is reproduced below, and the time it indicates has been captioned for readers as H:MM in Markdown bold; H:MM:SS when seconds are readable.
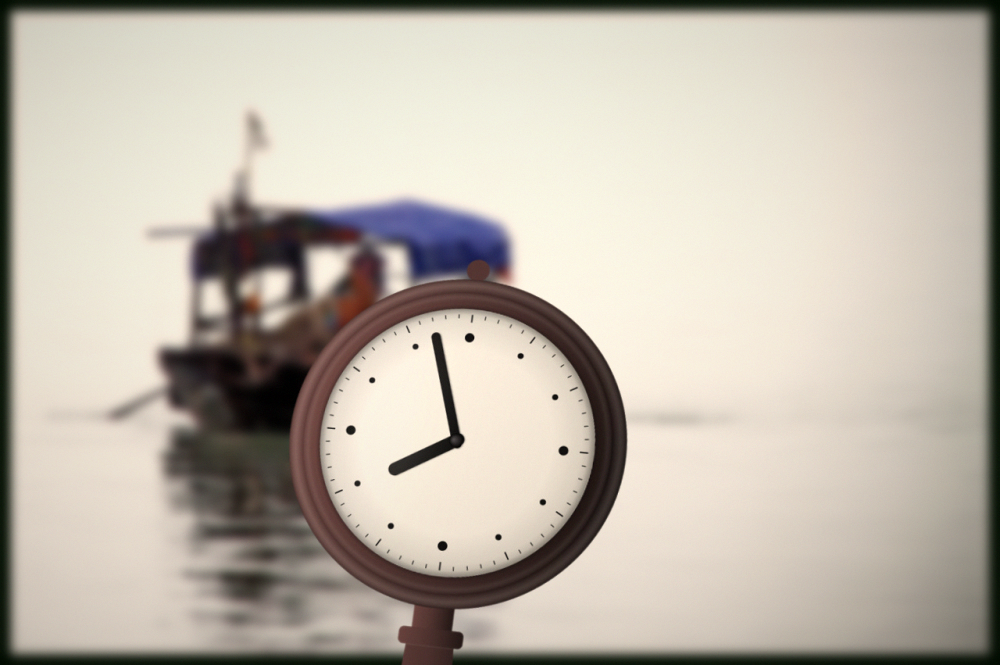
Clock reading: **7:57**
